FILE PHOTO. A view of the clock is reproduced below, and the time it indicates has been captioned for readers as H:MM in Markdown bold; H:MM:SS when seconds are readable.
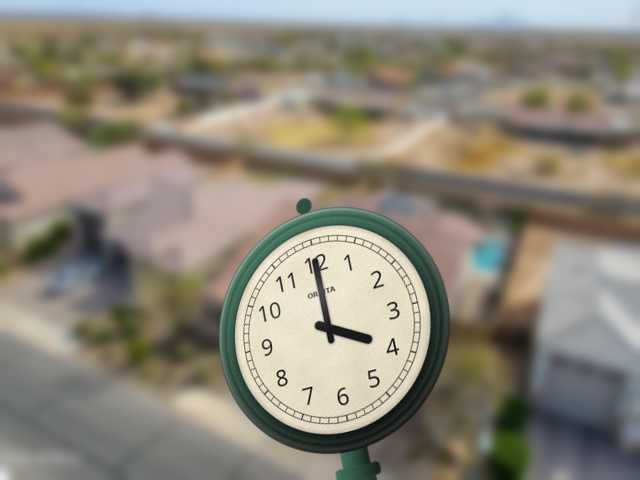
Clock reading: **4:00**
